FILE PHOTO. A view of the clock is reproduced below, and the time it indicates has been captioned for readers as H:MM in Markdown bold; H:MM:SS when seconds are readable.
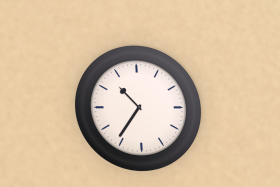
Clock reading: **10:36**
